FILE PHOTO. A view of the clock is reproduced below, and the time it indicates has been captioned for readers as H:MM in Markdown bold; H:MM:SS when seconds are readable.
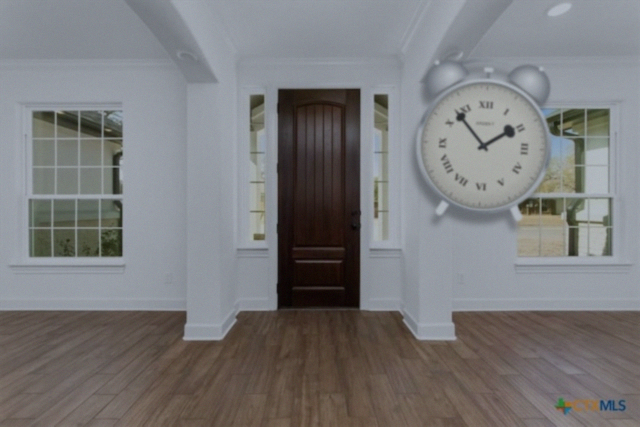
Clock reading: **1:53**
